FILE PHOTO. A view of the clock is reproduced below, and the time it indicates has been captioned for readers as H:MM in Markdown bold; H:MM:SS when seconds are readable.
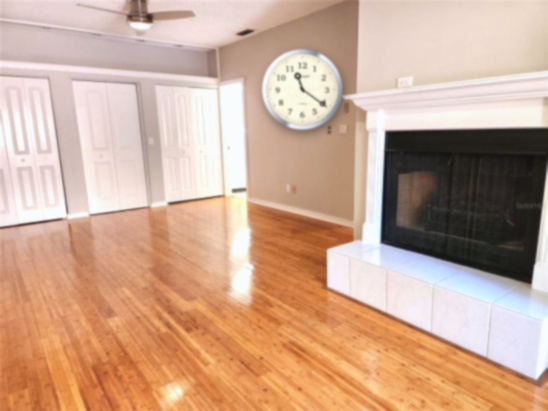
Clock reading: **11:21**
